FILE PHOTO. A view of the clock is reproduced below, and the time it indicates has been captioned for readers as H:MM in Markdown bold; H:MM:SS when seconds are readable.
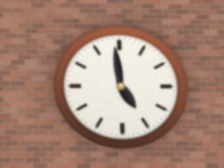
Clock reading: **4:59**
